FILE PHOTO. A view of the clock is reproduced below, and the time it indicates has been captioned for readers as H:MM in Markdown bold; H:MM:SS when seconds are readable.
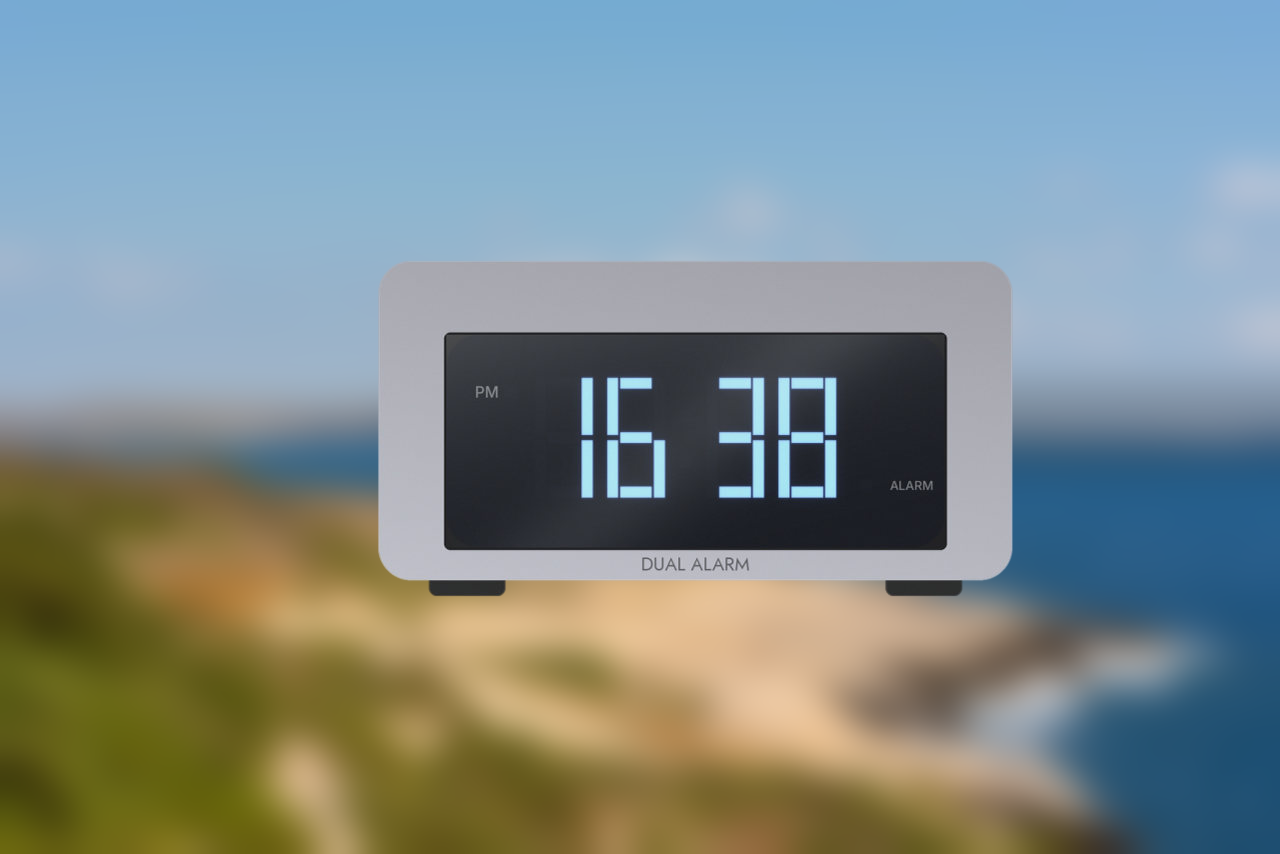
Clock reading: **16:38**
